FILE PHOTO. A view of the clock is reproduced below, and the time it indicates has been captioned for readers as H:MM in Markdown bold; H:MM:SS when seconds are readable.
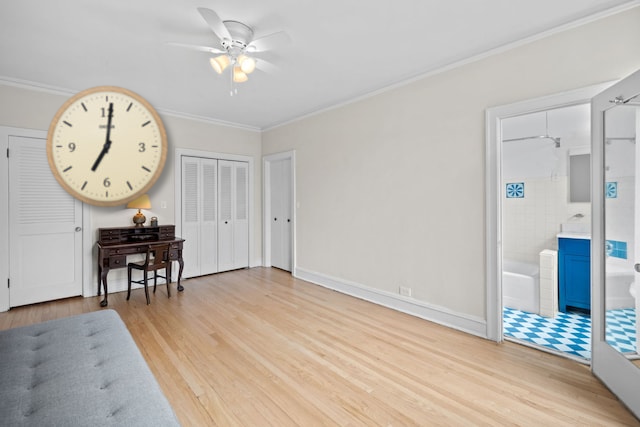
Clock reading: **7:01**
